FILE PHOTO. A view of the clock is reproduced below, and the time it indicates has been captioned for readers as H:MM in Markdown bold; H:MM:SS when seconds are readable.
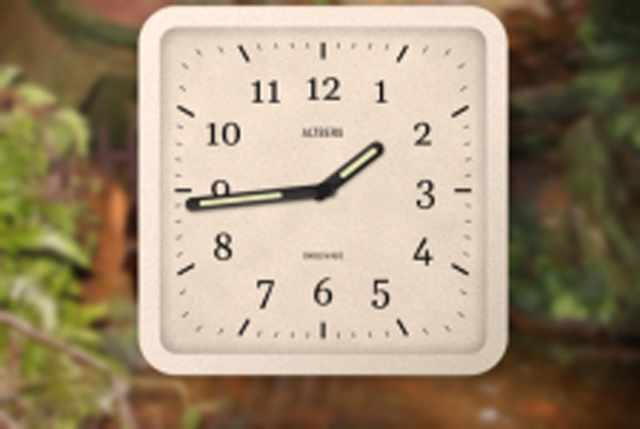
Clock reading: **1:44**
